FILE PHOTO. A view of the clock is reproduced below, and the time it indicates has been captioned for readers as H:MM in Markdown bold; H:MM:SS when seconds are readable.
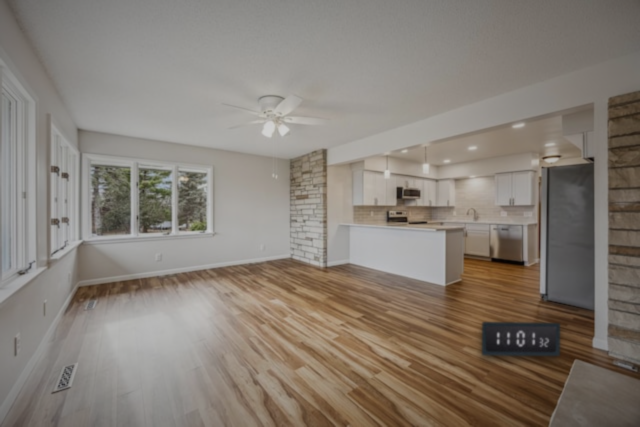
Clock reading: **11:01**
